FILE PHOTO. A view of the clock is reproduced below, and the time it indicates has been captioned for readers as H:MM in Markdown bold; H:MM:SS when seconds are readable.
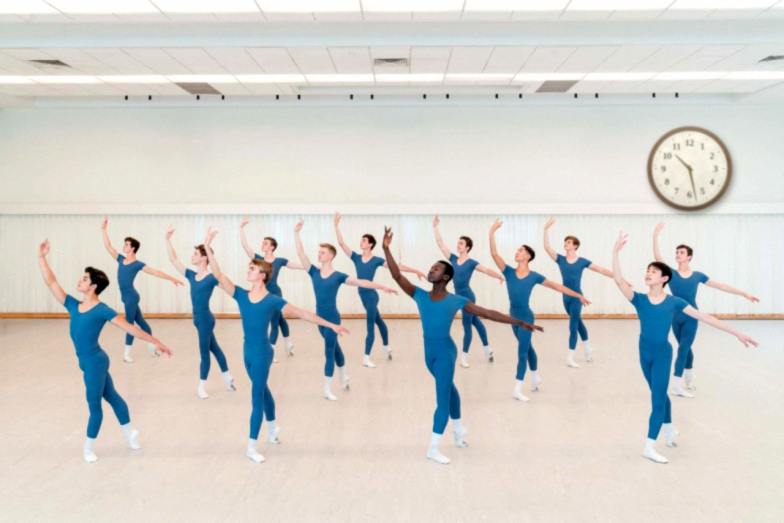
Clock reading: **10:28**
